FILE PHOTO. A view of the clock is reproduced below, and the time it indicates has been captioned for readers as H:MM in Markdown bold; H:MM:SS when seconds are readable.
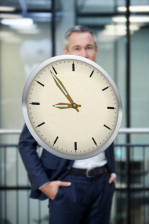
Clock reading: **8:54**
